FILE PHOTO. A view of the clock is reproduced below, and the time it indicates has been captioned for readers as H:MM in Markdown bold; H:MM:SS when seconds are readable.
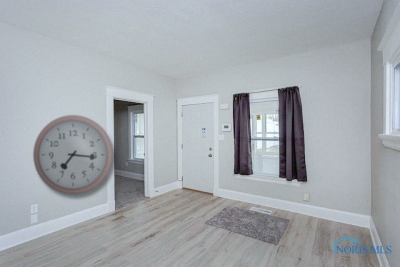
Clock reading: **7:16**
